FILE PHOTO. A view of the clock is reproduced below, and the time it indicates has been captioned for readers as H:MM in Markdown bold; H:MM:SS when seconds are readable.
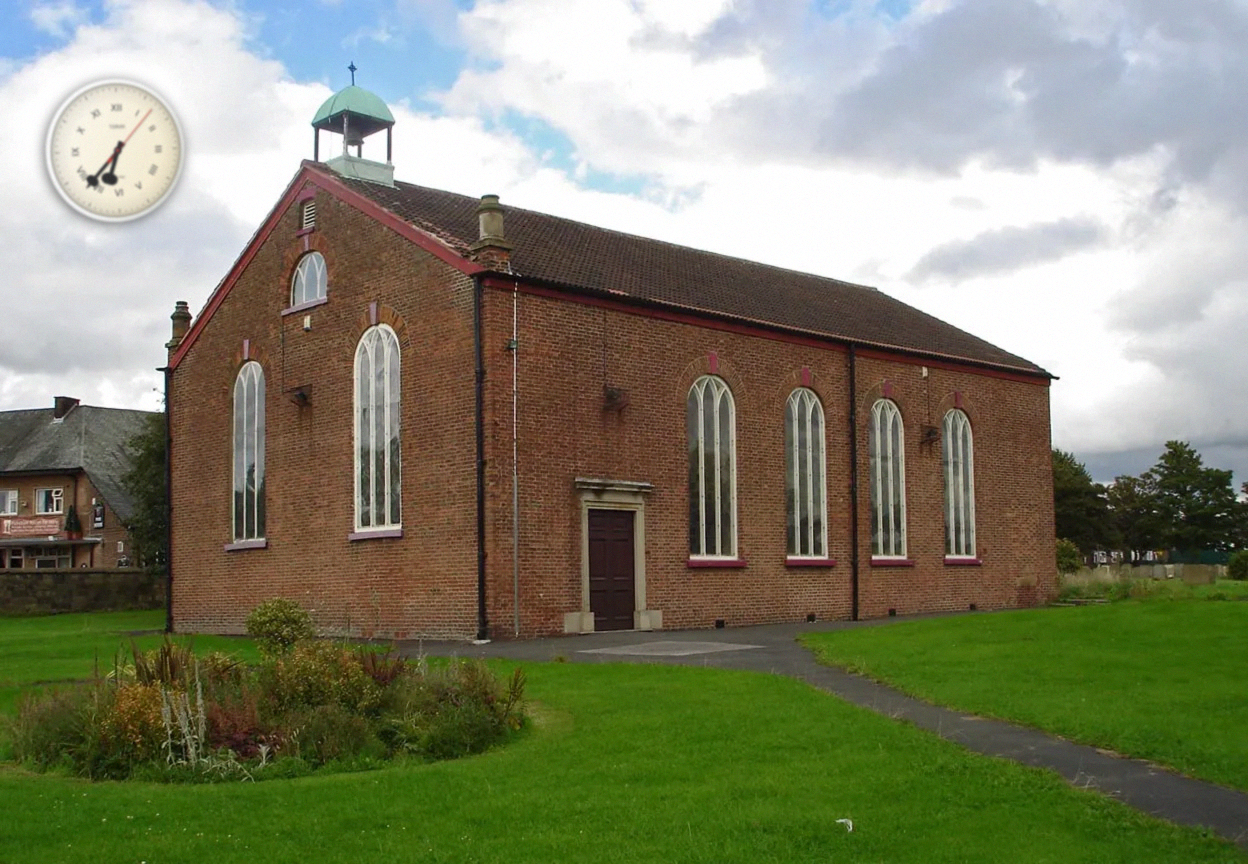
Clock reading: **6:37:07**
